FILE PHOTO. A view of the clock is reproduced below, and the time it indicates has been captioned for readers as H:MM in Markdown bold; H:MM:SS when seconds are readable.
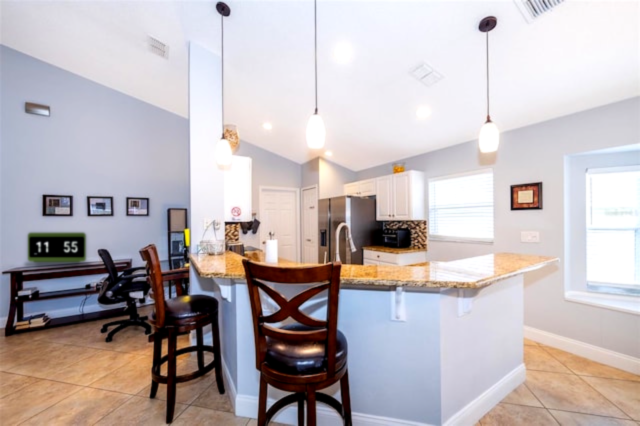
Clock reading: **11:55**
